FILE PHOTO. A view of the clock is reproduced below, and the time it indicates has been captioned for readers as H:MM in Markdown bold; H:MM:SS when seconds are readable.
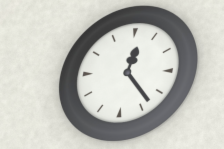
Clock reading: **12:23**
